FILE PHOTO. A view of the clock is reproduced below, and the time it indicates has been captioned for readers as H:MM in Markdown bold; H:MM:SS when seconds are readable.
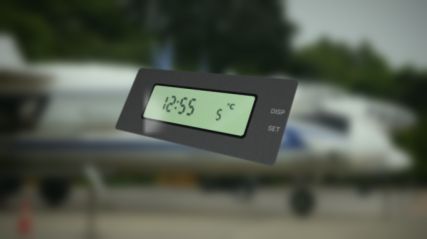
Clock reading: **12:55**
